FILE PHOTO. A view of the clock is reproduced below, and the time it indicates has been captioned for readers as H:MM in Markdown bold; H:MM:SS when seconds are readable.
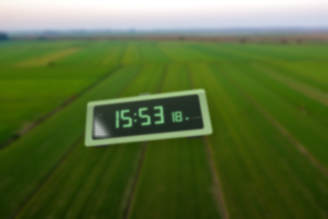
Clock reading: **15:53**
